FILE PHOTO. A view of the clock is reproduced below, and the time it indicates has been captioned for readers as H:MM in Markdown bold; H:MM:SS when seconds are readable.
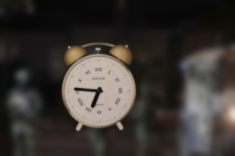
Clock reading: **6:46**
